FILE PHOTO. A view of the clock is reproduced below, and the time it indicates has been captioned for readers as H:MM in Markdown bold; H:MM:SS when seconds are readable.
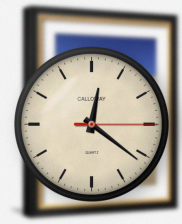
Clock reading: **12:21:15**
